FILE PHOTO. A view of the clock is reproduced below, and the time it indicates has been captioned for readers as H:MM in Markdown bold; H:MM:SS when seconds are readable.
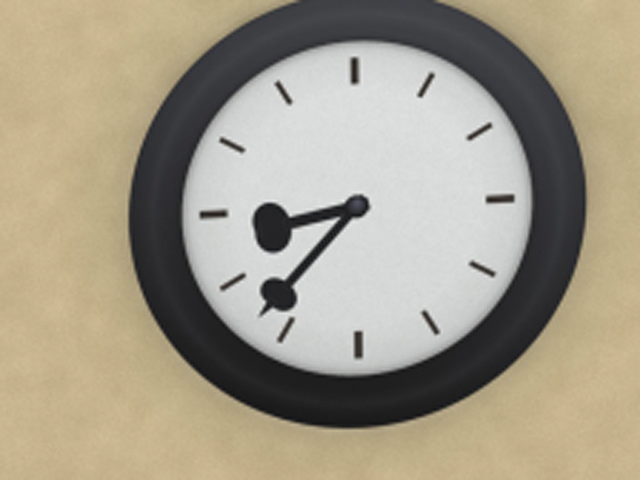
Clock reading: **8:37**
